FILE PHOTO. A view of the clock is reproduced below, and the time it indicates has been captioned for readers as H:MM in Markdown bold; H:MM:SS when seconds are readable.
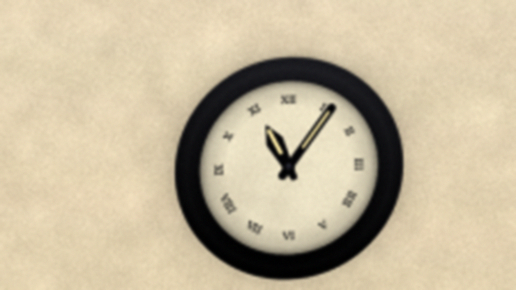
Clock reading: **11:06**
